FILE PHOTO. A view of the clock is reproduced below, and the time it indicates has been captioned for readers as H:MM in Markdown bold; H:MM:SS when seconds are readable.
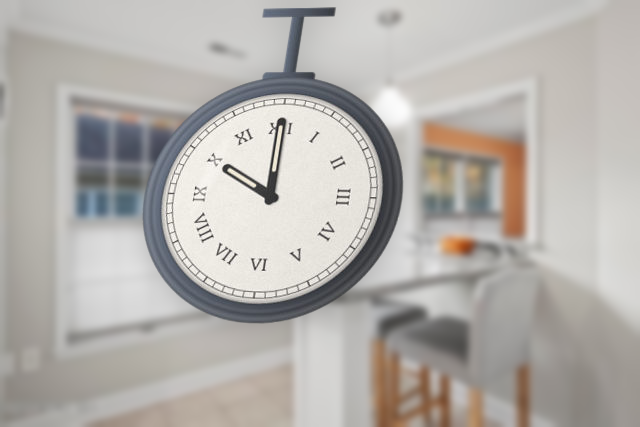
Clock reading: **10:00**
